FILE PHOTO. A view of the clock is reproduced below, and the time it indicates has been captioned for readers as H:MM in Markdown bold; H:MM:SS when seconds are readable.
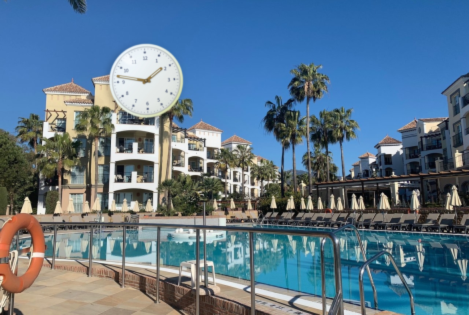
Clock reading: **1:47**
